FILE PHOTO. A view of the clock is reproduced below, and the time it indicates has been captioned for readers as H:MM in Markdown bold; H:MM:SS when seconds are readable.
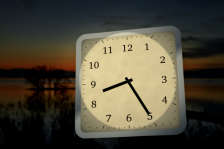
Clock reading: **8:25**
